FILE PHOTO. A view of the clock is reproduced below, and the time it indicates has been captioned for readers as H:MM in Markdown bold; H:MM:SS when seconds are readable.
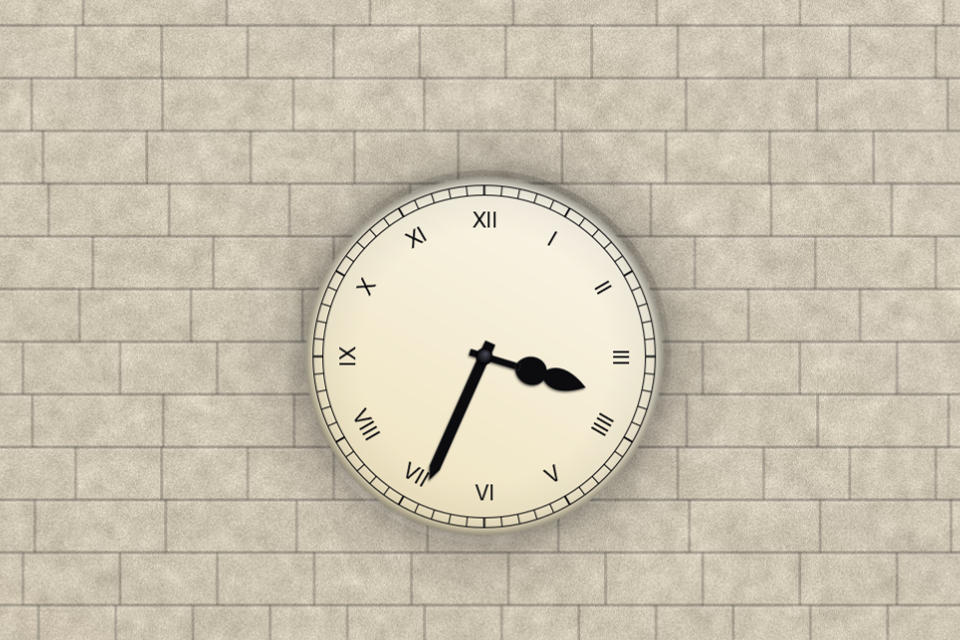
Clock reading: **3:34**
